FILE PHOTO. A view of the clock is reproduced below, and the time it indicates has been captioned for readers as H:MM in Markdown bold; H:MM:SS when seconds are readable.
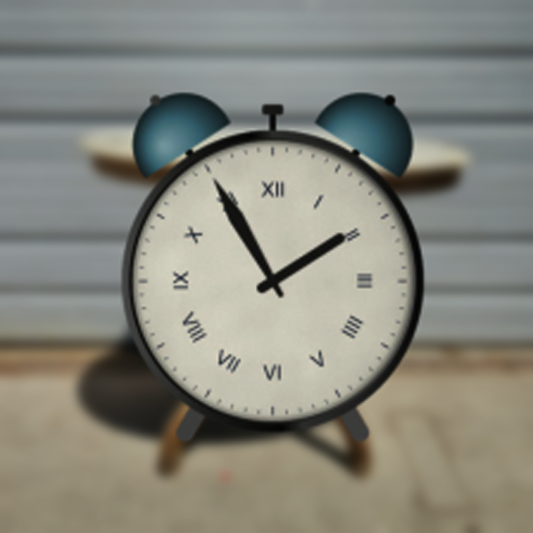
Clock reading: **1:55**
